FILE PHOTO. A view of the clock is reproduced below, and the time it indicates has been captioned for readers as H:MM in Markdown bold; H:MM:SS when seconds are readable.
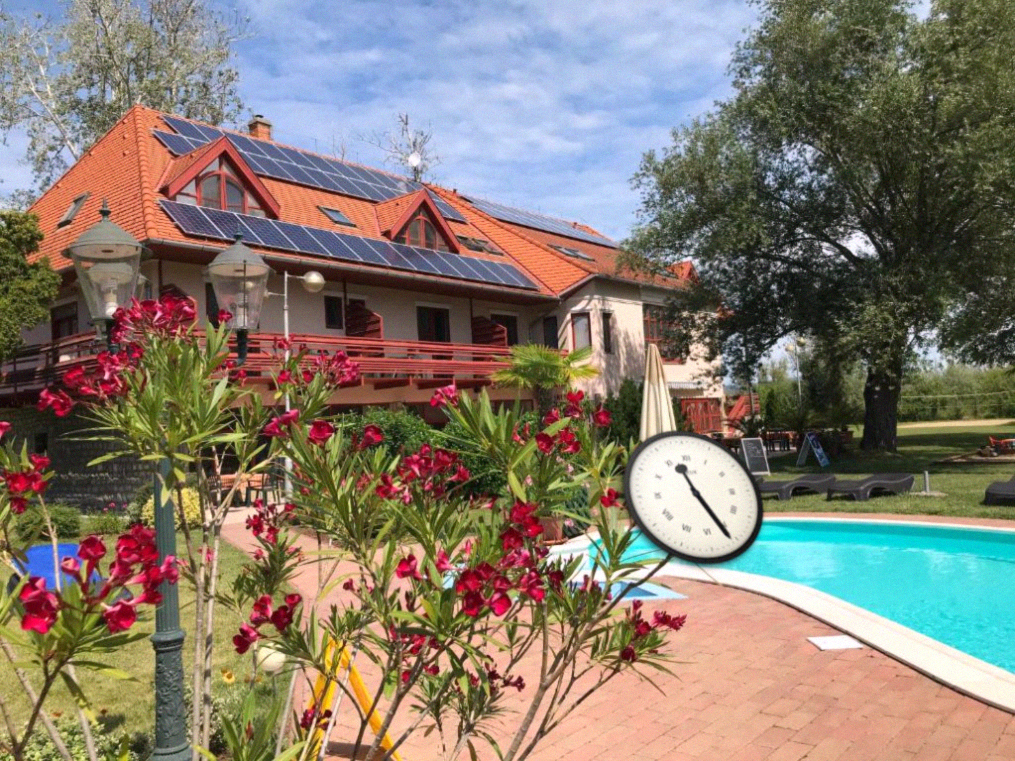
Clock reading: **11:26**
